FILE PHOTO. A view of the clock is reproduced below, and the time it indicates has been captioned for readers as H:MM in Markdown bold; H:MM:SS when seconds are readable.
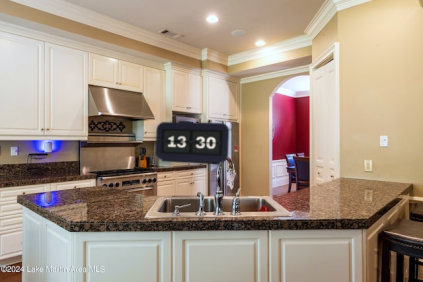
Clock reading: **13:30**
